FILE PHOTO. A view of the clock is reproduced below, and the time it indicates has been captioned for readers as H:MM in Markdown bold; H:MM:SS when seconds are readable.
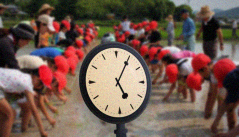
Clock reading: **5:05**
